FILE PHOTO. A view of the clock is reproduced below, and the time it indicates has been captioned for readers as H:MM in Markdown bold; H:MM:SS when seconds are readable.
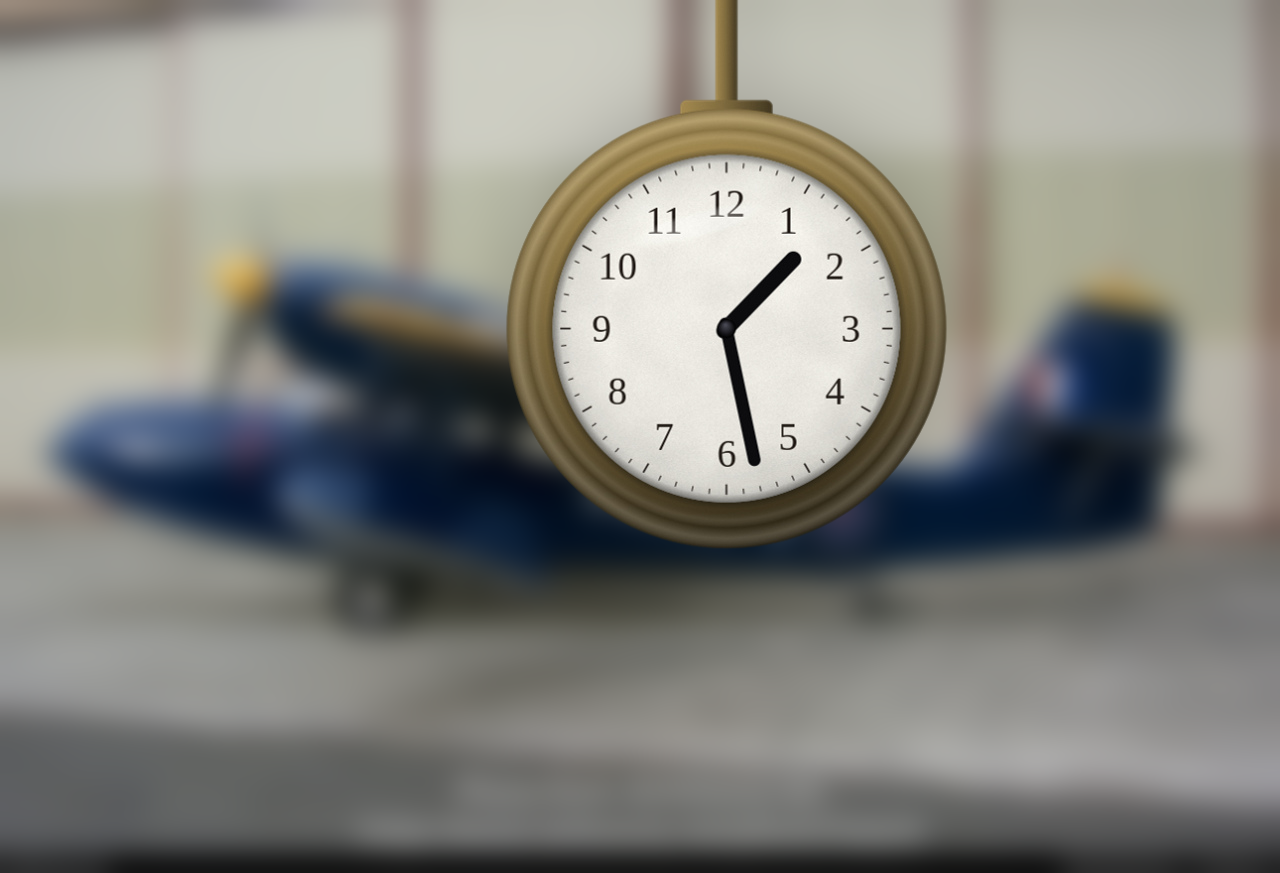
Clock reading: **1:28**
